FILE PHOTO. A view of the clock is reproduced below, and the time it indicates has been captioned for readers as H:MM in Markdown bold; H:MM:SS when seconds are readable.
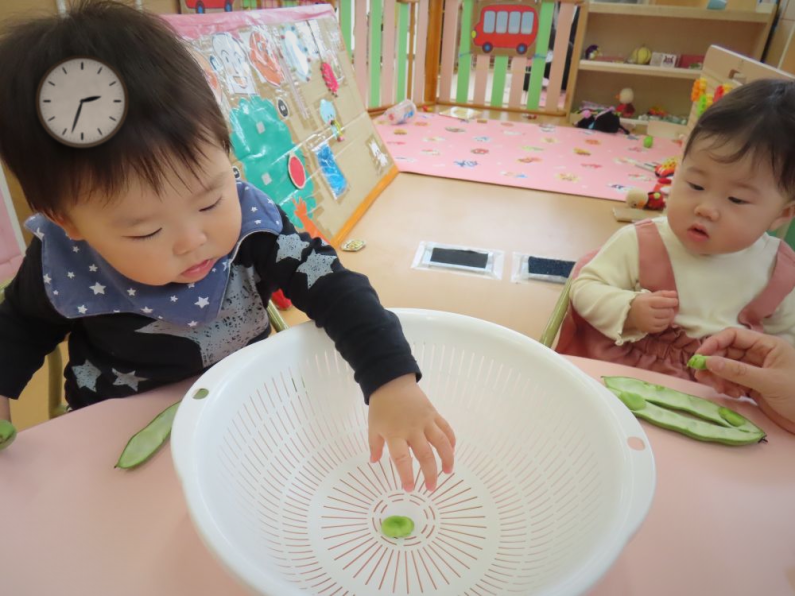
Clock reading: **2:33**
